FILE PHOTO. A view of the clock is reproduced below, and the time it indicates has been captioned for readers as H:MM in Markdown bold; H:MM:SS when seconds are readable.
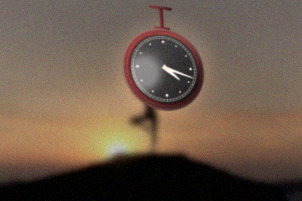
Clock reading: **4:18**
